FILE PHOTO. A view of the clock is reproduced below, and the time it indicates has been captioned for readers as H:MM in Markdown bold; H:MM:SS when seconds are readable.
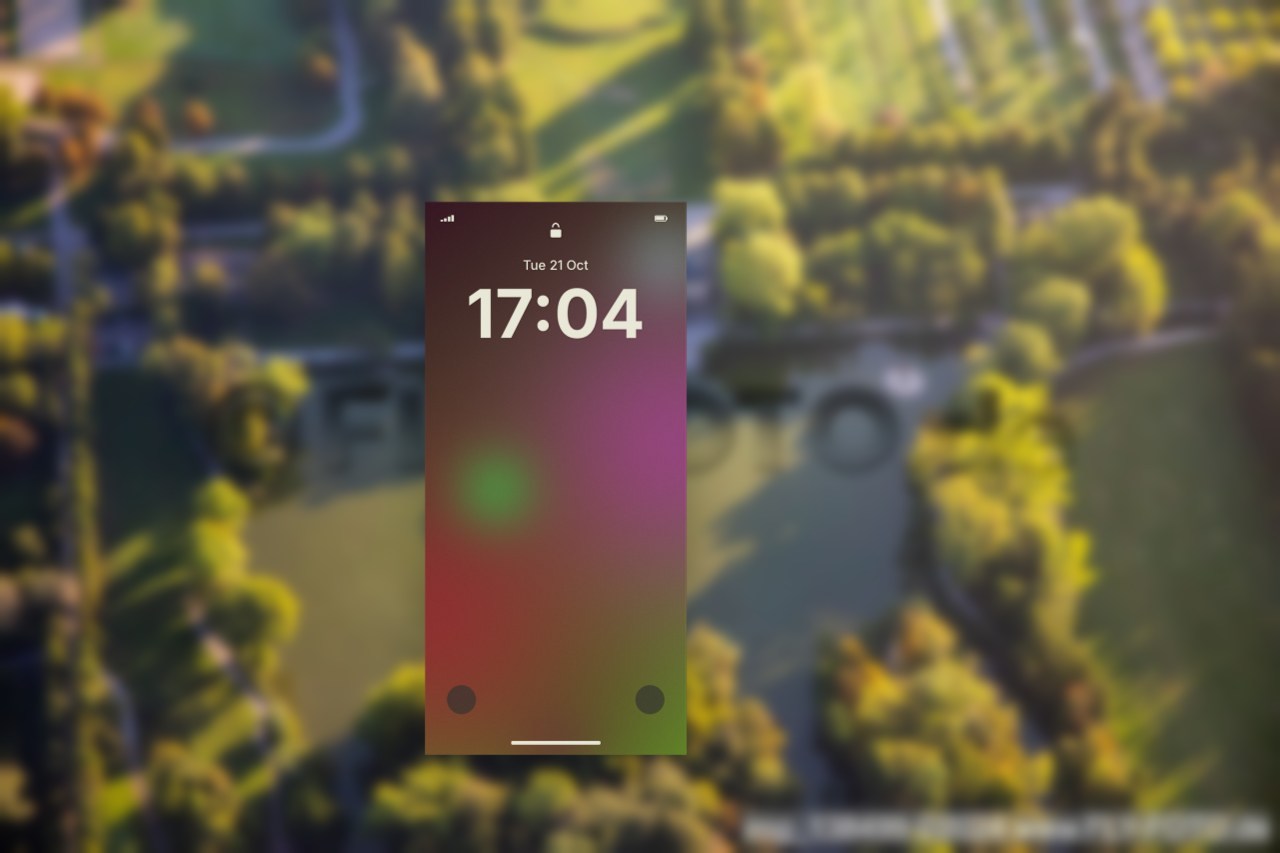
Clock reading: **17:04**
